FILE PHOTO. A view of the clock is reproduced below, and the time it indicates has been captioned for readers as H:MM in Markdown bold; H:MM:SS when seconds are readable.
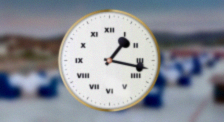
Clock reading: **1:17**
